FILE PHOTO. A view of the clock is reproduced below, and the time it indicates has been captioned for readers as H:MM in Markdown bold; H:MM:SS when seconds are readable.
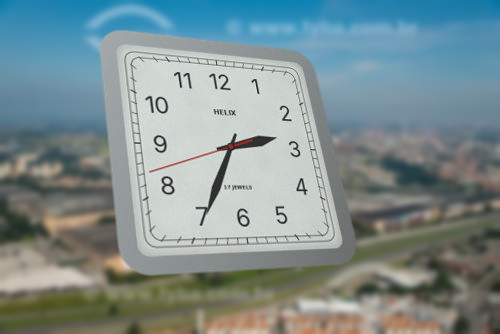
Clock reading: **2:34:42**
